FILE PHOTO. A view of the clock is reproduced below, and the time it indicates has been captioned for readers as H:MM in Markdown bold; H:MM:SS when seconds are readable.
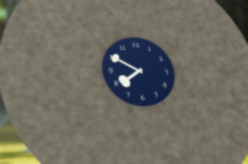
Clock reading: **7:50**
